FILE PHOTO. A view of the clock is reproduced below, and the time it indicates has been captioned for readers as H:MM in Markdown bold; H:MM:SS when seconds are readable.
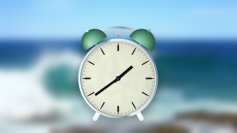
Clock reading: **1:39**
